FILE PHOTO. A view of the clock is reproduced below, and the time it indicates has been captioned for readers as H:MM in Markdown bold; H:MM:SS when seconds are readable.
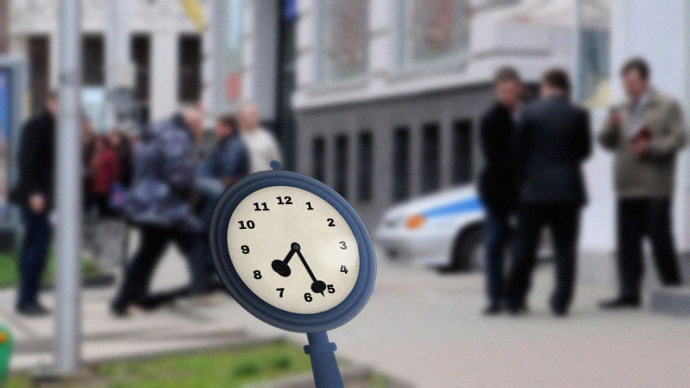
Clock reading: **7:27**
